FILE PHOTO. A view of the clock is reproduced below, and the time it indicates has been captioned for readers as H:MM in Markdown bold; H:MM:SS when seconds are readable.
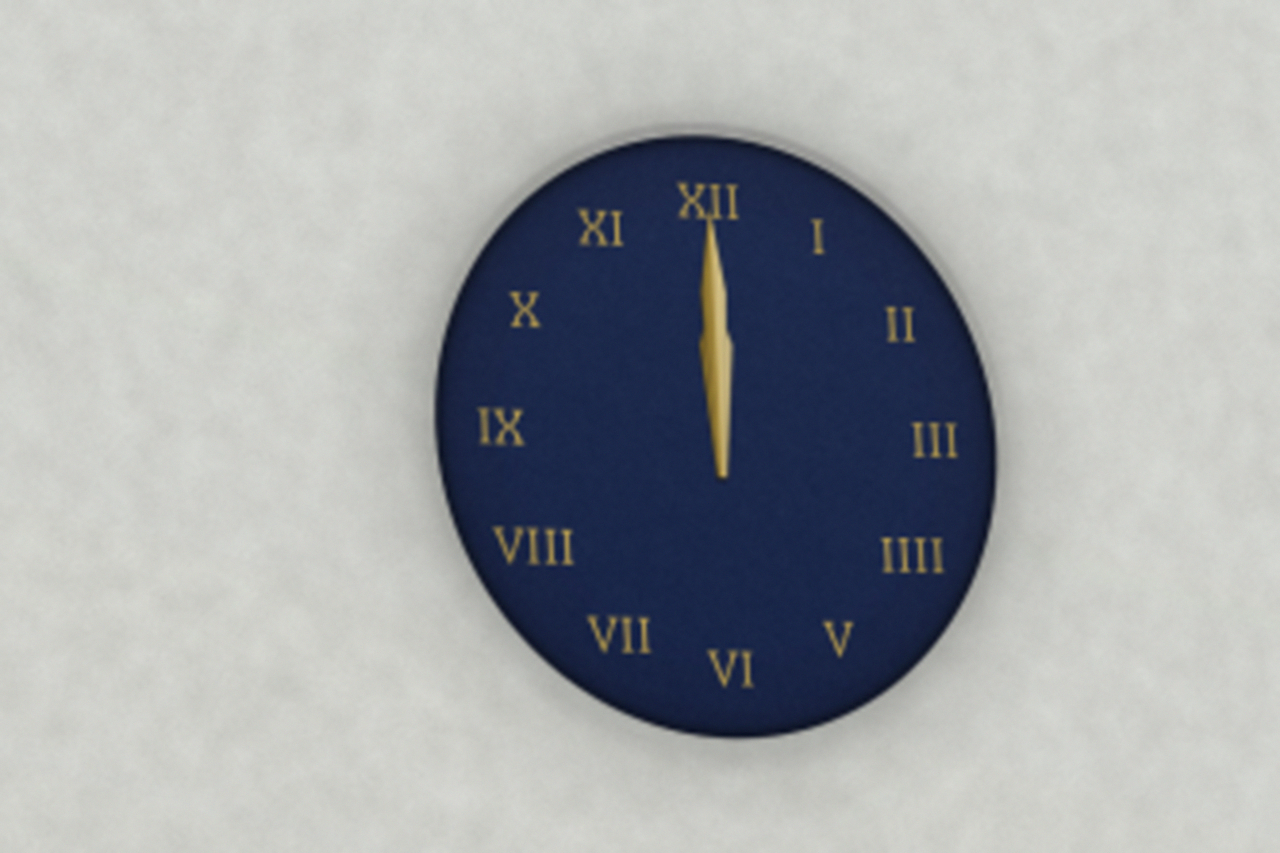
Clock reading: **12:00**
